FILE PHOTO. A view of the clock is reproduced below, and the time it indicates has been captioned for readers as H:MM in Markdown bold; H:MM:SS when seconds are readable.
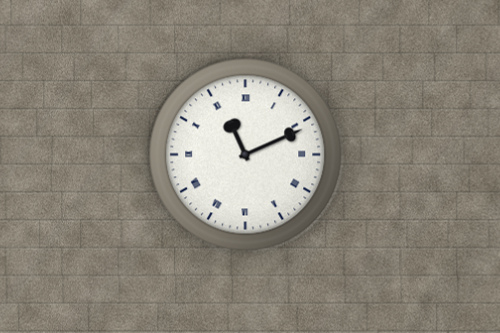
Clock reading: **11:11**
